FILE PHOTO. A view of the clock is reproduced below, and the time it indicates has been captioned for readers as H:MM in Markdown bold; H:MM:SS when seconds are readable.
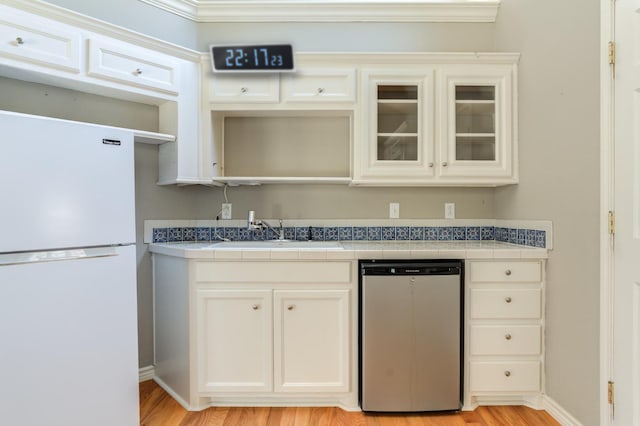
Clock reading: **22:17**
